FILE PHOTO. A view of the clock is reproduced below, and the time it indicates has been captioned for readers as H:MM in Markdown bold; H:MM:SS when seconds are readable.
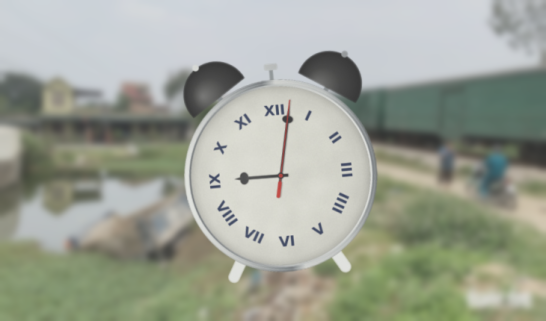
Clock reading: **9:02:02**
